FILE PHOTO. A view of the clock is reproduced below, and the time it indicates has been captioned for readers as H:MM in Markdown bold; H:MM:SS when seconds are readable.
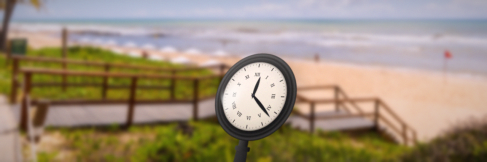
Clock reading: **12:22**
